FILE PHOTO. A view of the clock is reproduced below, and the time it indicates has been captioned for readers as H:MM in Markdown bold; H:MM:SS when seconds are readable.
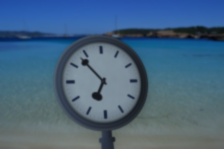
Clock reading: **6:53**
